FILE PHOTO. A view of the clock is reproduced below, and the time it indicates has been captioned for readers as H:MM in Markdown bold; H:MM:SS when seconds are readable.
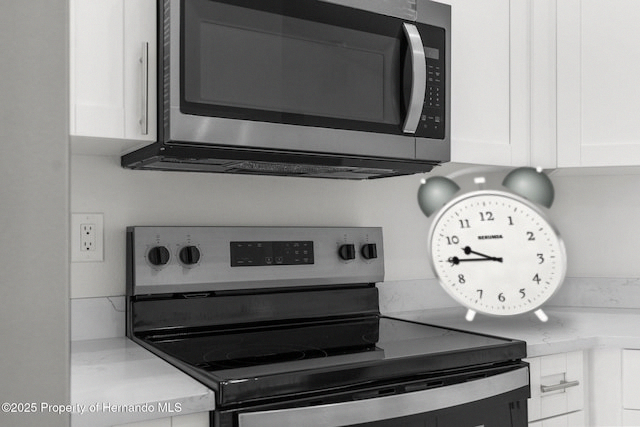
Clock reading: **9:45**
